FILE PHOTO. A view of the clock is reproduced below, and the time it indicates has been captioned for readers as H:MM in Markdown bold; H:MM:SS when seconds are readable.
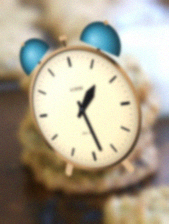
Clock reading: **1:28**
